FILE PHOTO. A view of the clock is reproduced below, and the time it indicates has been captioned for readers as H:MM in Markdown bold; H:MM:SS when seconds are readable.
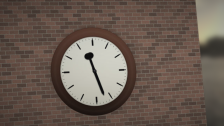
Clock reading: **11:27**
